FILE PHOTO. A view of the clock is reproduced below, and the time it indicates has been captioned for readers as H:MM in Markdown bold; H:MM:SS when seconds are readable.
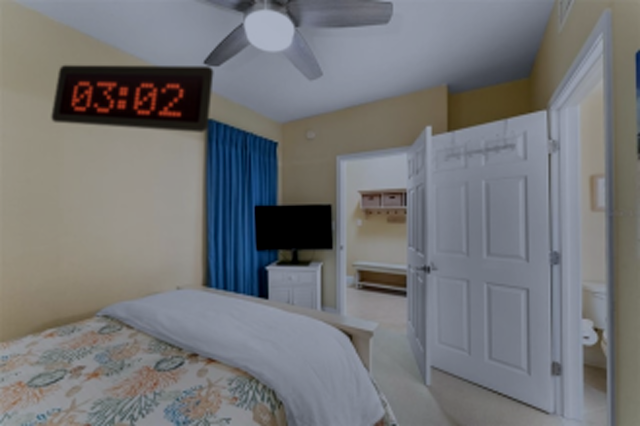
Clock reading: **3:02**
